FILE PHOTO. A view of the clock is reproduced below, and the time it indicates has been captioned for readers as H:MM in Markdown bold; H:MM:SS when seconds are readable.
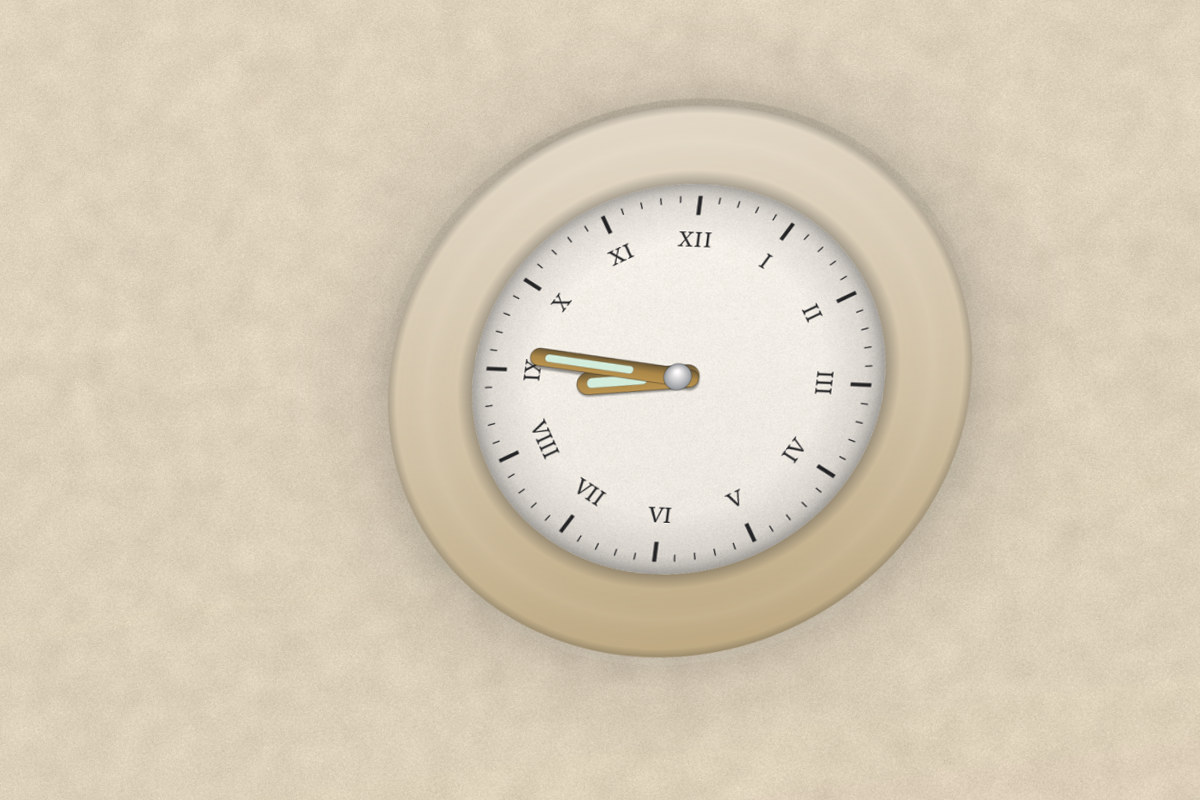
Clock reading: **8:46**
